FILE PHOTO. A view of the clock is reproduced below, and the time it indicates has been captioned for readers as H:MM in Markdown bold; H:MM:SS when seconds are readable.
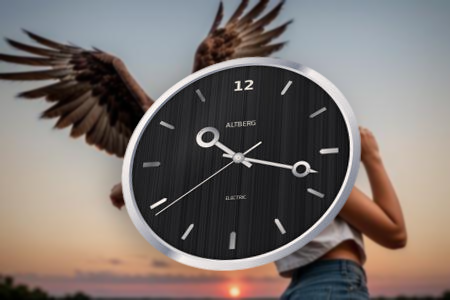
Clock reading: **10:17:39**
